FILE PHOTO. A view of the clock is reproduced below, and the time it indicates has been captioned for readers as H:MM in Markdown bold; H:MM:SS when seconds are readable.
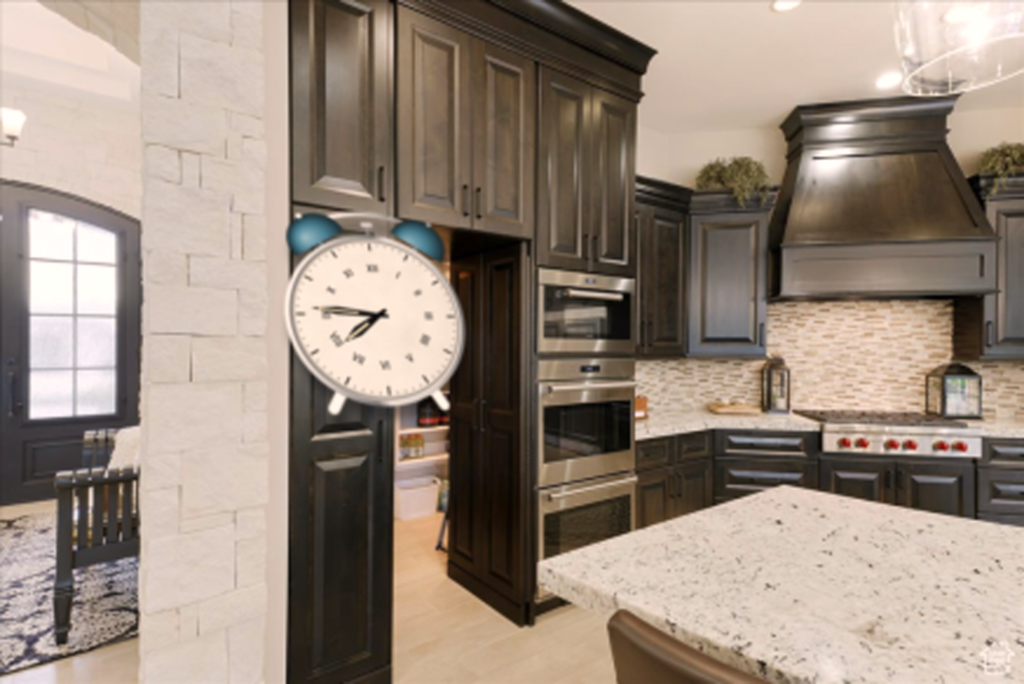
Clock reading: **7:46**
